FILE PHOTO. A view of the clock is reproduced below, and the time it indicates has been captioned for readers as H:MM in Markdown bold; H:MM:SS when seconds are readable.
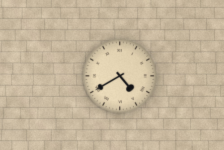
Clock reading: **4:40**
